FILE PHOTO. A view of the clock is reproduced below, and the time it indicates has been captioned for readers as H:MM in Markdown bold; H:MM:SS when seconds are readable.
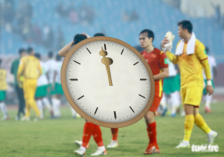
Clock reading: **11:59**
